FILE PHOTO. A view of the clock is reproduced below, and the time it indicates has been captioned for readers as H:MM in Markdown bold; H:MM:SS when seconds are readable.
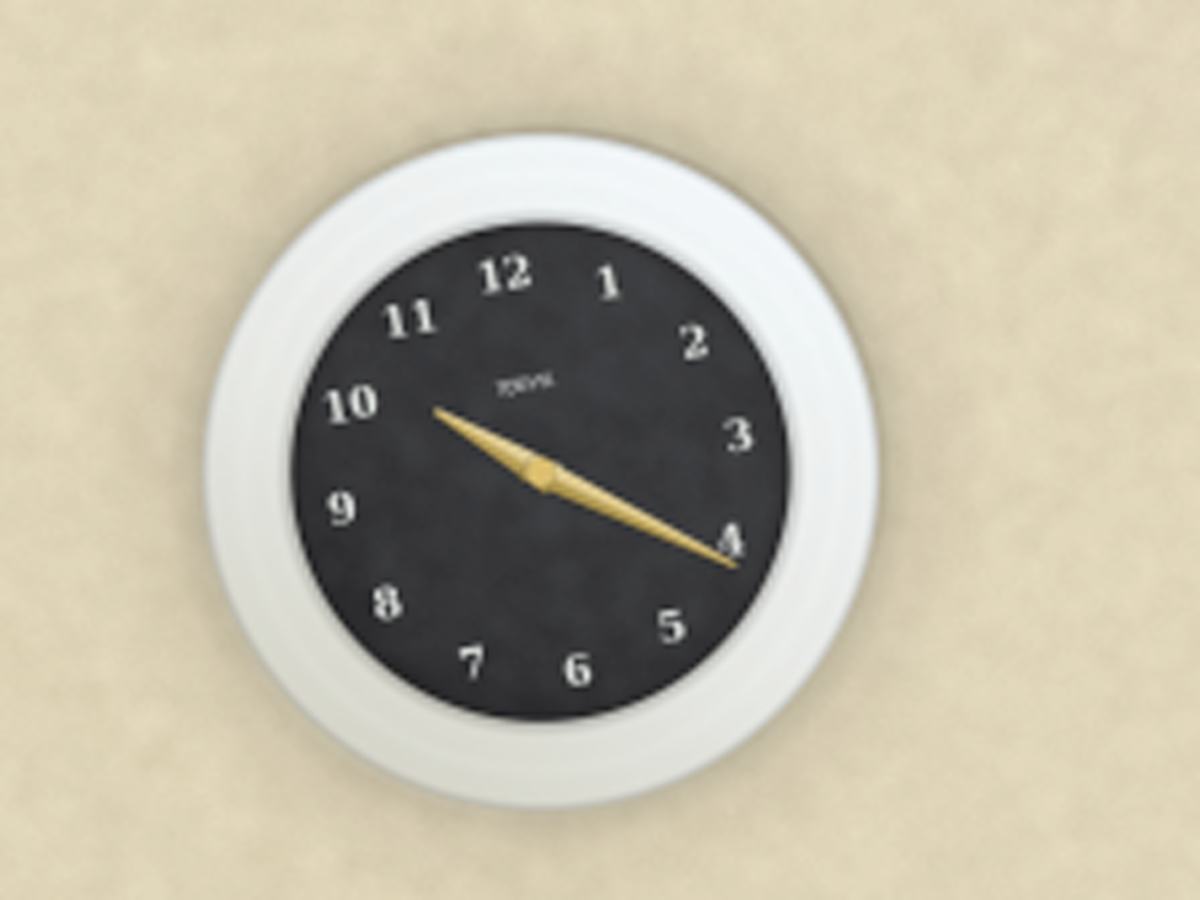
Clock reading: **10:21**
